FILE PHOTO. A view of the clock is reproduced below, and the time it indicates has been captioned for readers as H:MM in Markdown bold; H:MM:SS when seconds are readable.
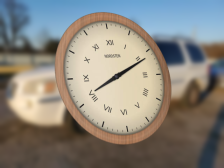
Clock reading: **8:11**
